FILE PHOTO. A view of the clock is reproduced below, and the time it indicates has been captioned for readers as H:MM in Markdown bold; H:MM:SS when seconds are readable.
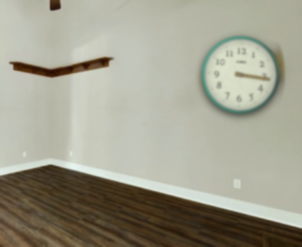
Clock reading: **3:16**
